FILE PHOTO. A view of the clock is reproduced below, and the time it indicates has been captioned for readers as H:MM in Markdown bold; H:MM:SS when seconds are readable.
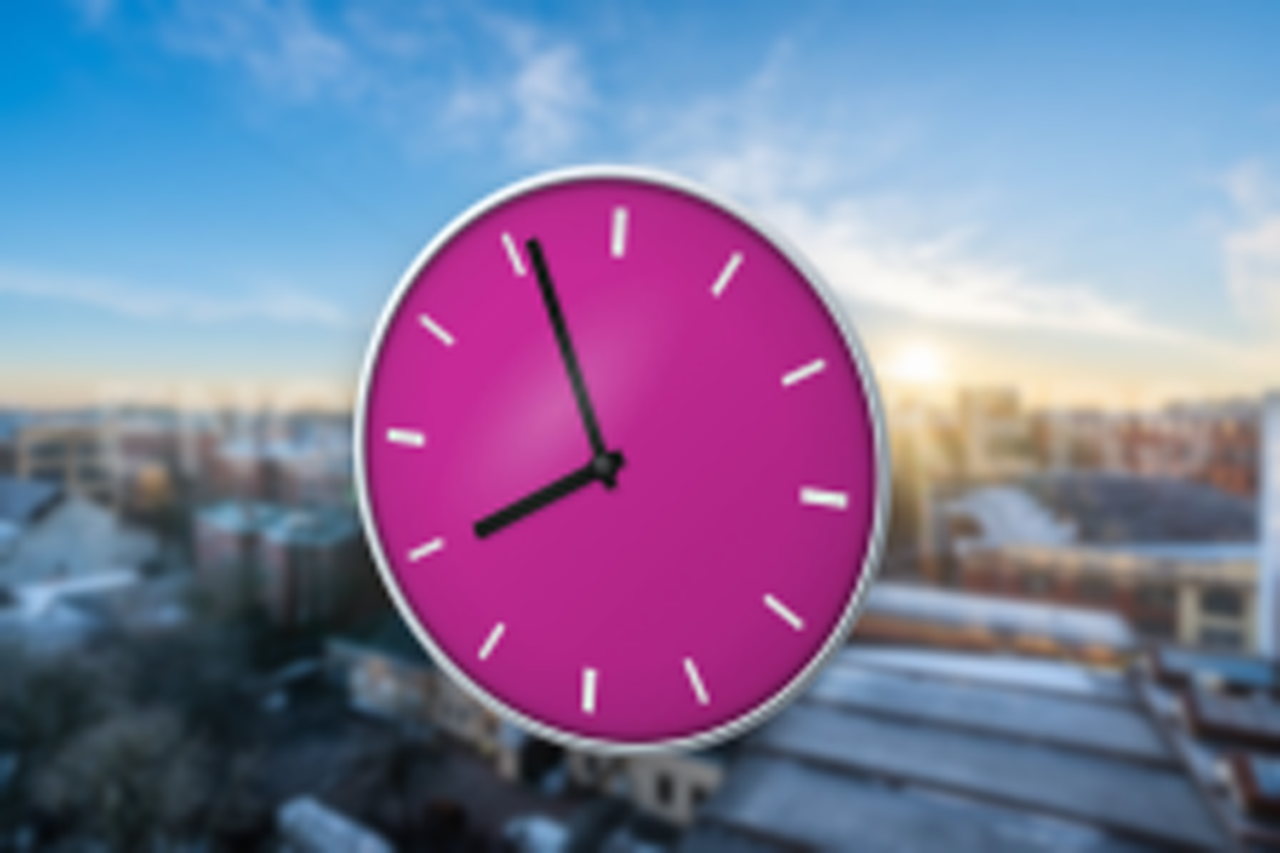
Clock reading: **7:56**
